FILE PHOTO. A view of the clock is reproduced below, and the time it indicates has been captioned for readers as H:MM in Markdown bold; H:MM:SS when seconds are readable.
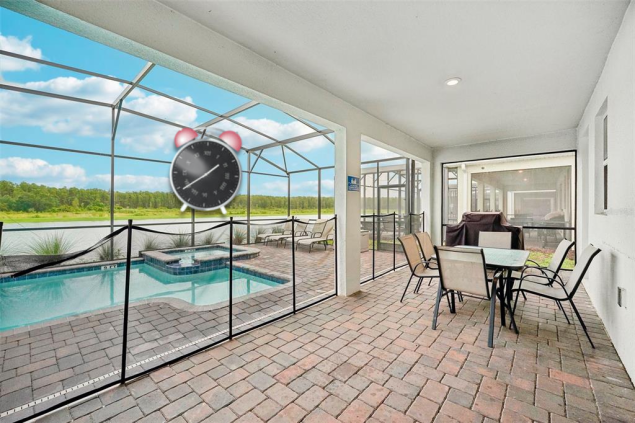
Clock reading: **1:39**
